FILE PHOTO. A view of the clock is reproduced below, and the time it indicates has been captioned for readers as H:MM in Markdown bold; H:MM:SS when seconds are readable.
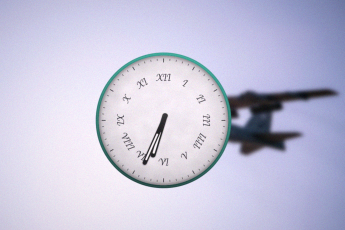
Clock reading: **6:34**
